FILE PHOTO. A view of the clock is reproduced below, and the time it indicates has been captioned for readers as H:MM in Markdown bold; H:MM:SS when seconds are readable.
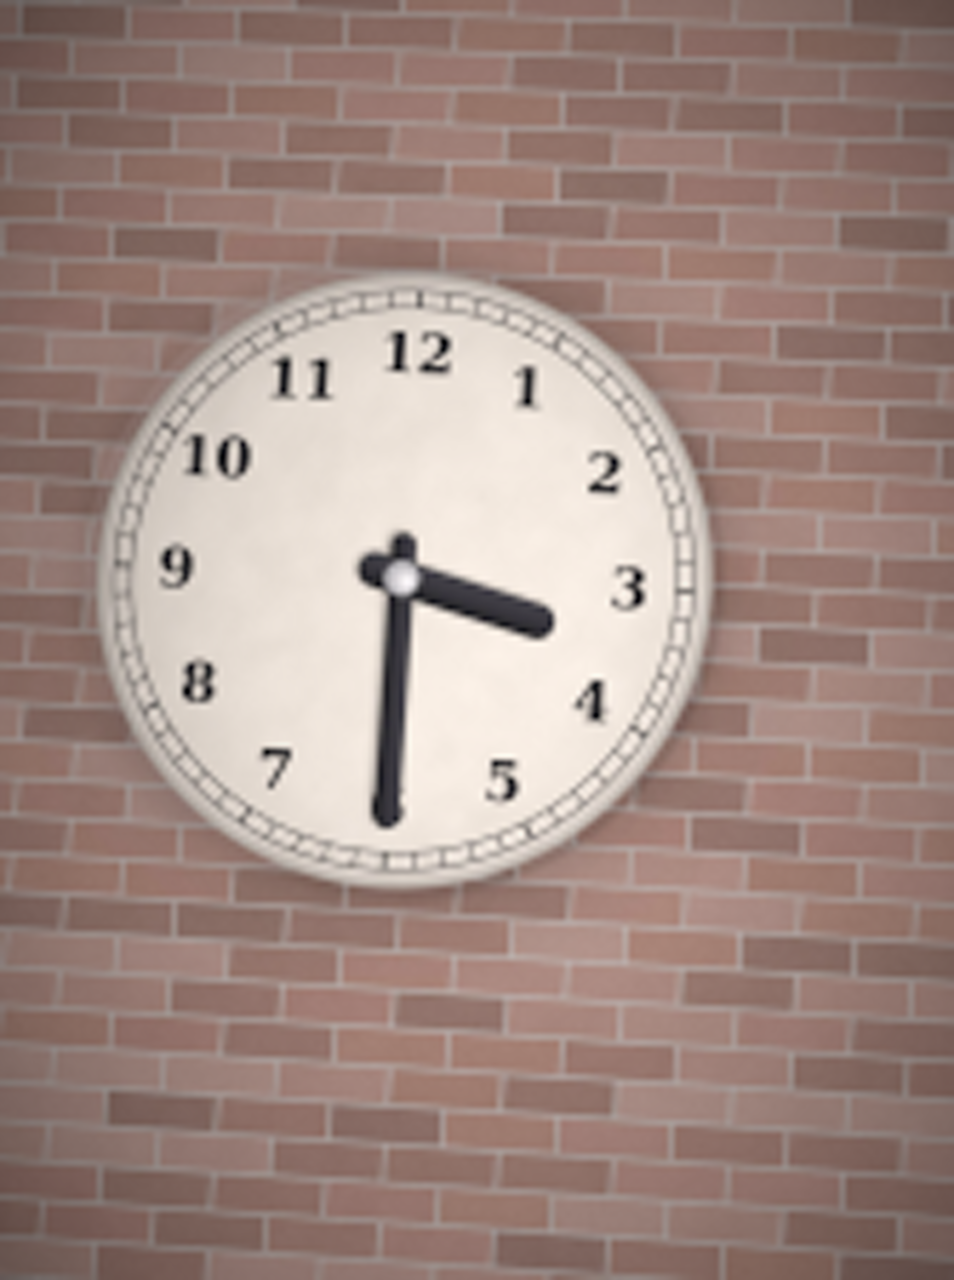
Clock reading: **3:30**
